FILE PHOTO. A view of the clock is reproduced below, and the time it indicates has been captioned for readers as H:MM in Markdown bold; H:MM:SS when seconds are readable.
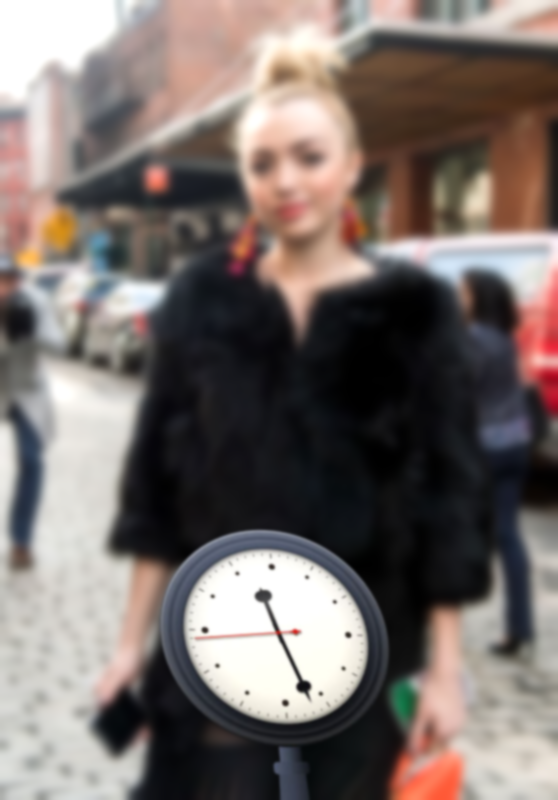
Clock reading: **11:26:44**
